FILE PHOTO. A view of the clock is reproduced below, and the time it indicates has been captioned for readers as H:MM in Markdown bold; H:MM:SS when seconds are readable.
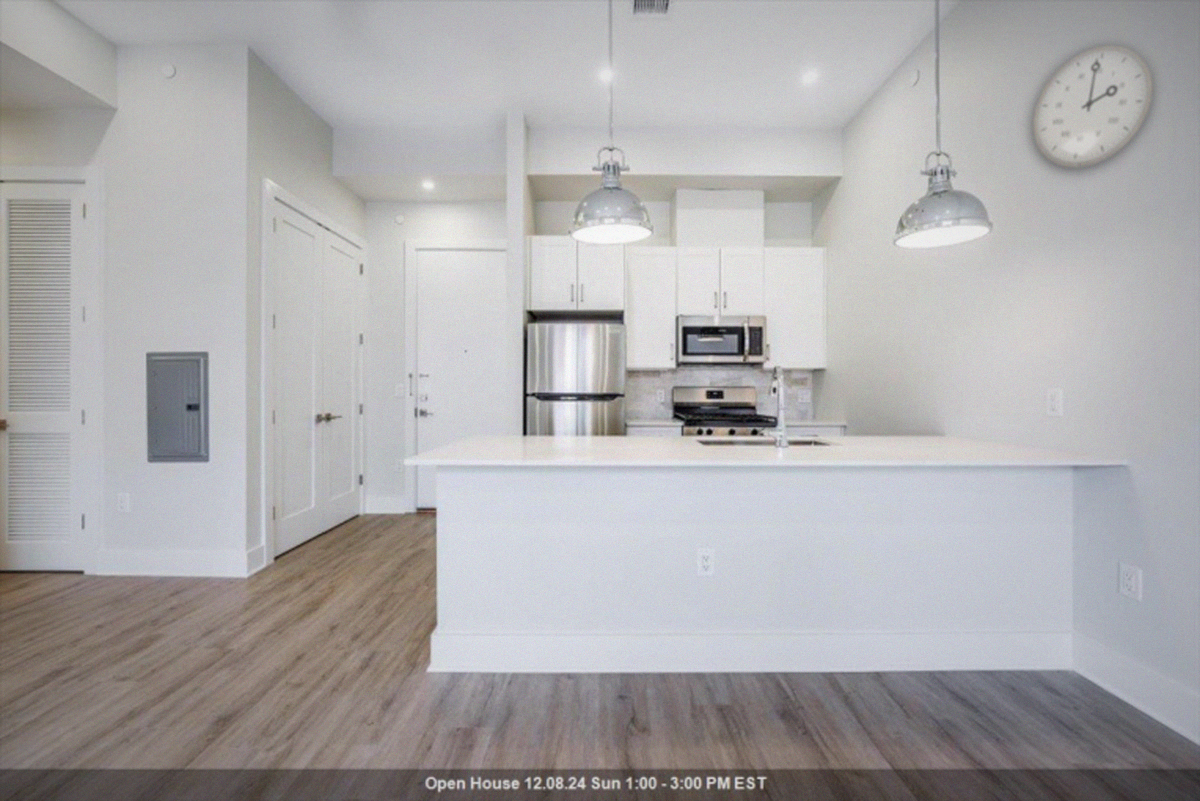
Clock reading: **1:59**
